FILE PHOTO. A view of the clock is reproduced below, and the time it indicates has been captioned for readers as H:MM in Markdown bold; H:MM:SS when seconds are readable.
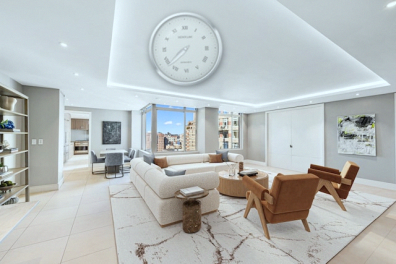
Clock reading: **7:38**
